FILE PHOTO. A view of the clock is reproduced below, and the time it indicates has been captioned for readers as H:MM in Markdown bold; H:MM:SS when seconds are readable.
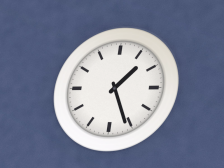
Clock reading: **1:26**
